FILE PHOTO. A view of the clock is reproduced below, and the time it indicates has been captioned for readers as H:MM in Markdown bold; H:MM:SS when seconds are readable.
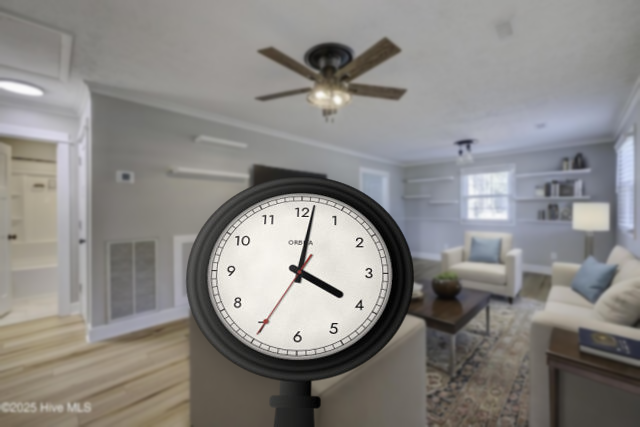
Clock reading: **4:01:35**
